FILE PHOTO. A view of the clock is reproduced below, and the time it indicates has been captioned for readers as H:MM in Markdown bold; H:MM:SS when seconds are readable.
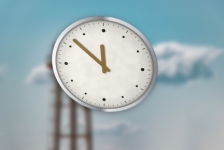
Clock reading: **11:52**
